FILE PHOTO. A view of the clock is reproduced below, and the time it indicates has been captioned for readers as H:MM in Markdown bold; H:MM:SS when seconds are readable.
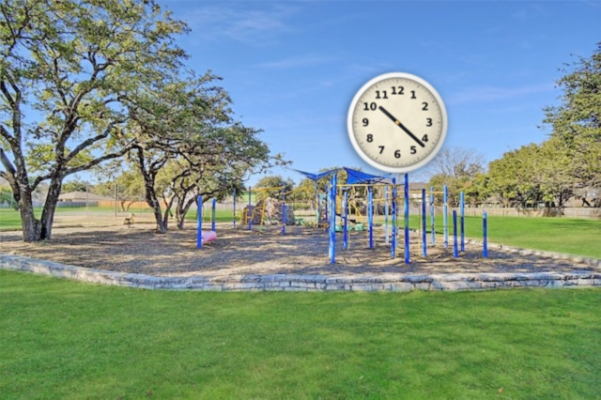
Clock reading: **10:22**
